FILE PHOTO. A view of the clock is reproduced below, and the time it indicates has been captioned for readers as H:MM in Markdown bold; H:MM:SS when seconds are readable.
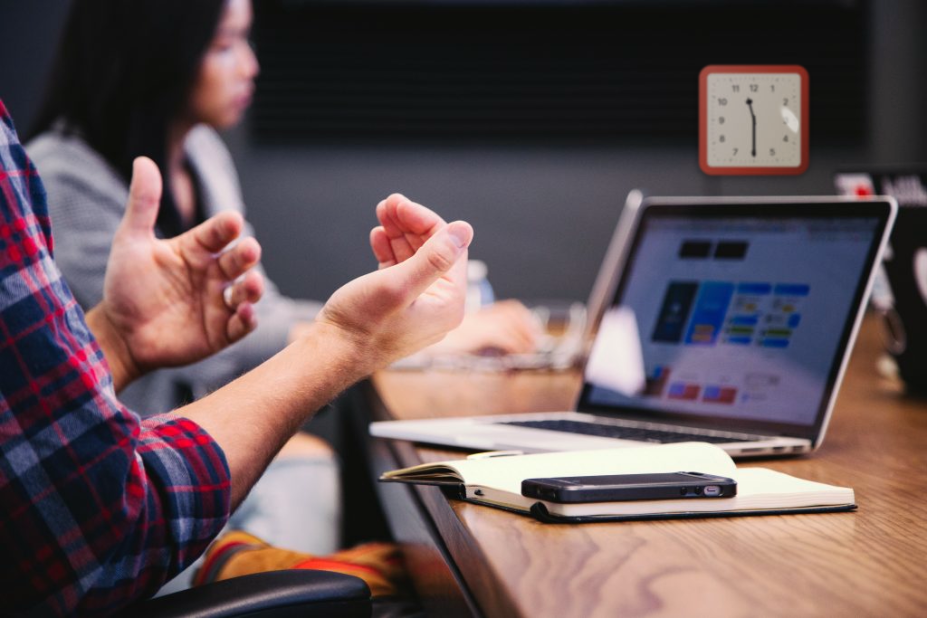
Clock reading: **11:30**
